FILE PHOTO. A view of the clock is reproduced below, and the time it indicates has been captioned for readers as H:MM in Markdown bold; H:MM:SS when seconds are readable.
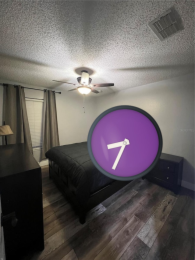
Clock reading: **8:34**
